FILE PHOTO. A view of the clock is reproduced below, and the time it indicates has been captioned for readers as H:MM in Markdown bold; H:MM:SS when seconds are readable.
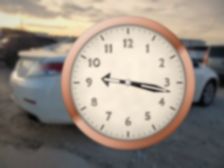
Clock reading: **9:17**
